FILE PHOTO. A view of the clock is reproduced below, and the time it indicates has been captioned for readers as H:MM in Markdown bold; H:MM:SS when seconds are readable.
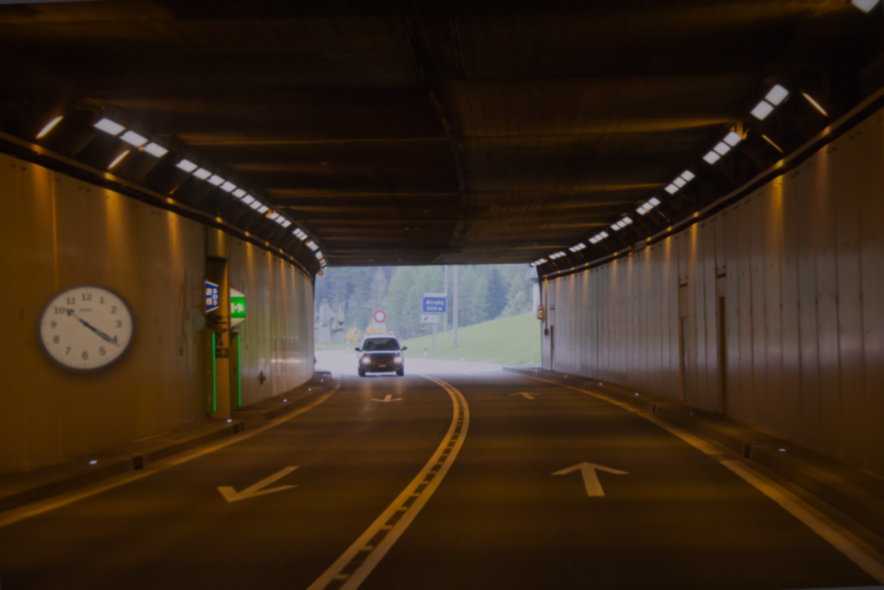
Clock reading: **10:21**
